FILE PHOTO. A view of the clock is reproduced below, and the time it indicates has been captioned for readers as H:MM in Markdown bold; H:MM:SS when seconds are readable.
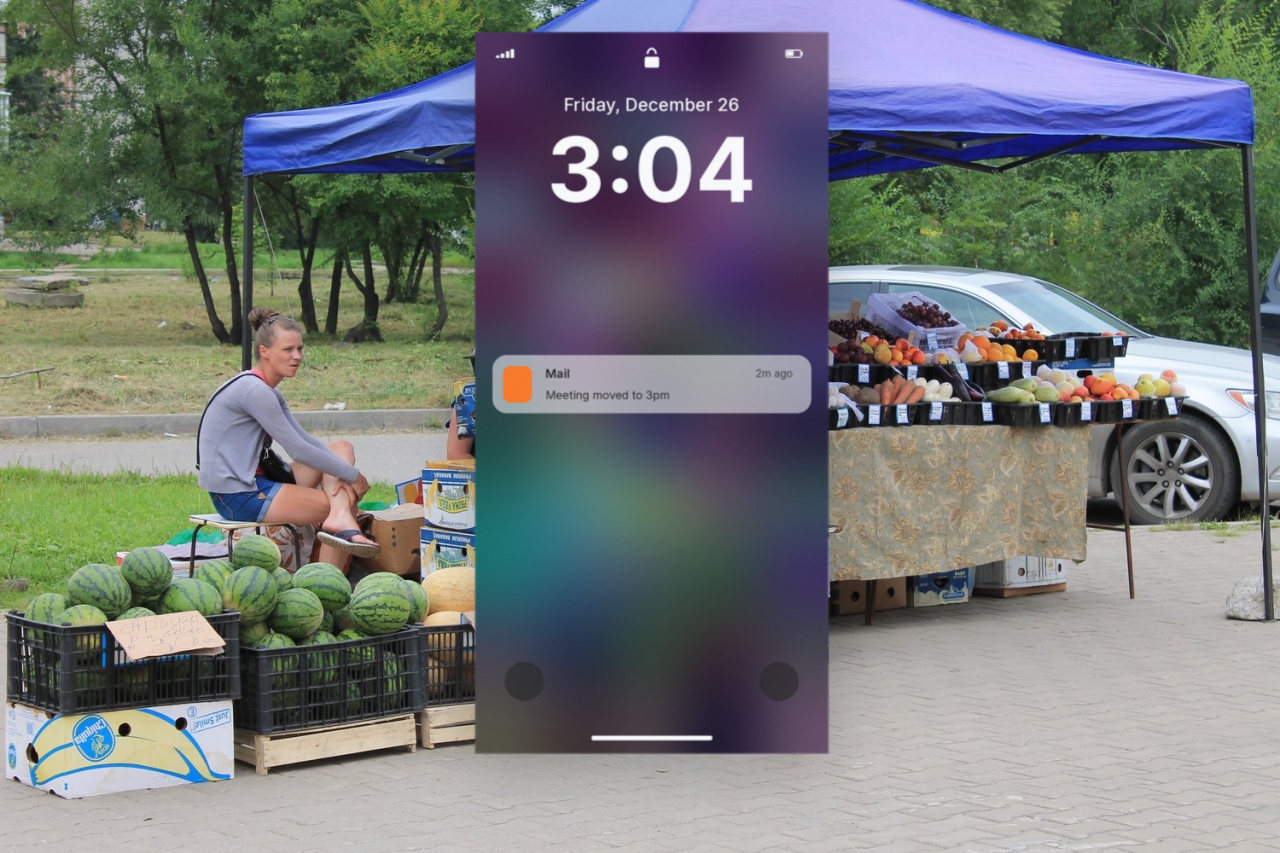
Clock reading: **3:04**
